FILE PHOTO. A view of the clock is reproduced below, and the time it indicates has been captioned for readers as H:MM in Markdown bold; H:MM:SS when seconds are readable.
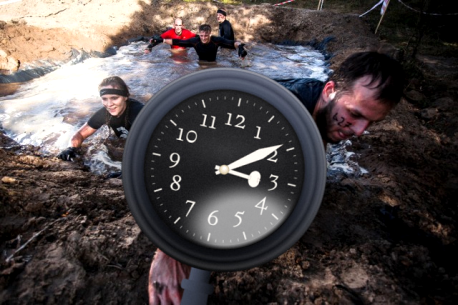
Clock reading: **3:09**
